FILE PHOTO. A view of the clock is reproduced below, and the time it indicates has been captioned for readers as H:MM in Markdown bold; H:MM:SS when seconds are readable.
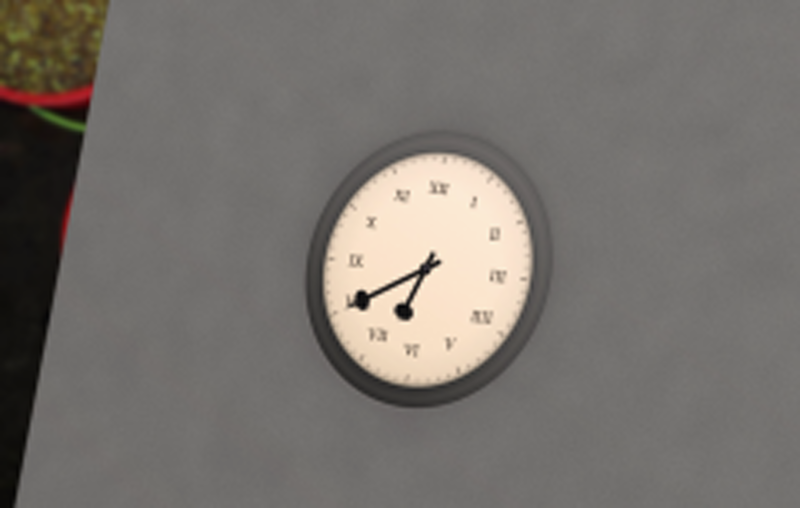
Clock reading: **6:40**
